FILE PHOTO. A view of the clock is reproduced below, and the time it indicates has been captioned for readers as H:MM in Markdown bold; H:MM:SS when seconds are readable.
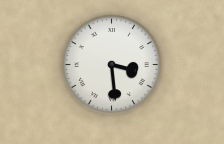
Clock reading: **3:29**
